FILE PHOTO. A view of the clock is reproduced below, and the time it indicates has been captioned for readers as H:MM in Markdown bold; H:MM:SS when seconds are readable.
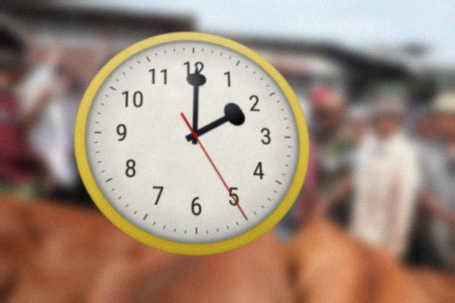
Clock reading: **2:00:25**
